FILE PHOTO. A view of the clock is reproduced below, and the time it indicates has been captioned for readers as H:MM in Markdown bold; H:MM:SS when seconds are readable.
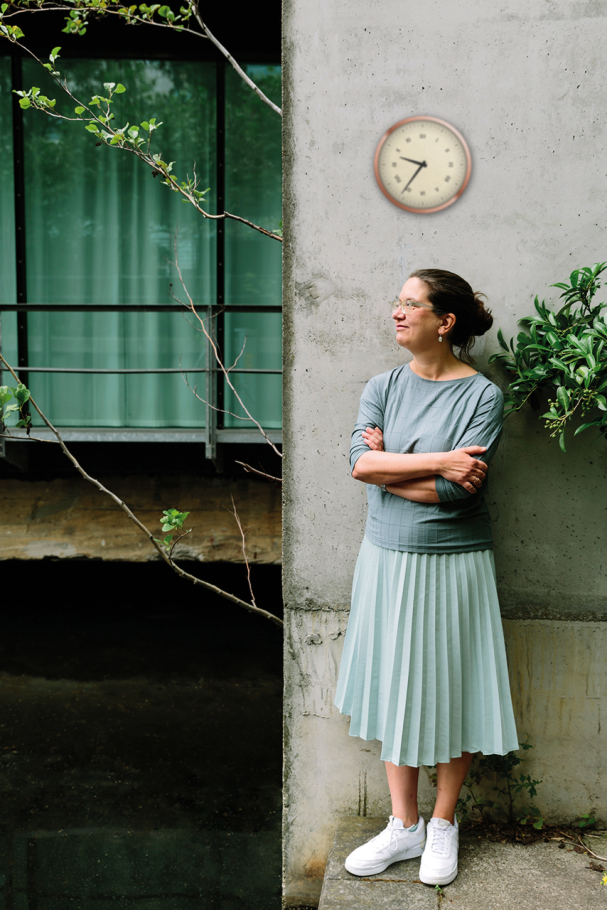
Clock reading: **9:36**
